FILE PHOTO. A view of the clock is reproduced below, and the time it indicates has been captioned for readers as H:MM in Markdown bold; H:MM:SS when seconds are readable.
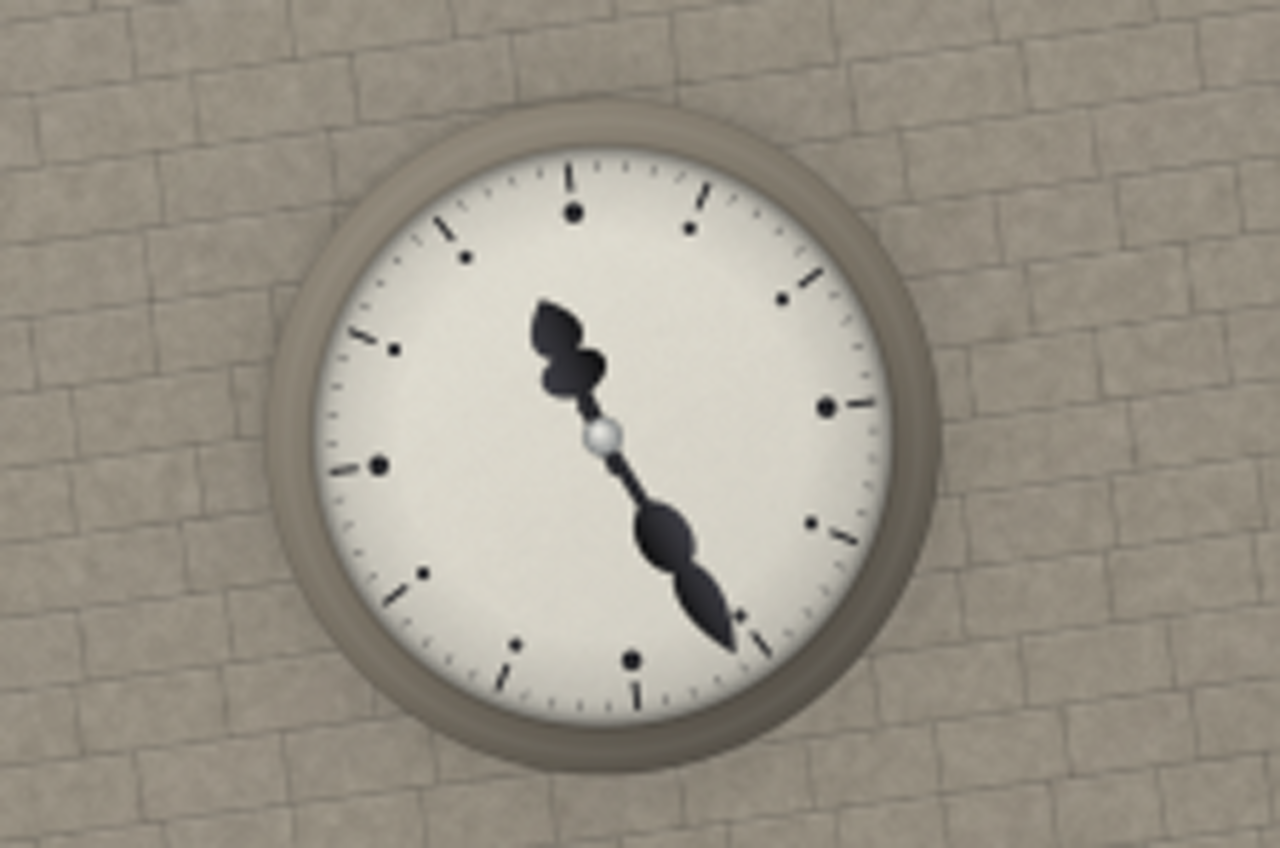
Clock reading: **11:26**
